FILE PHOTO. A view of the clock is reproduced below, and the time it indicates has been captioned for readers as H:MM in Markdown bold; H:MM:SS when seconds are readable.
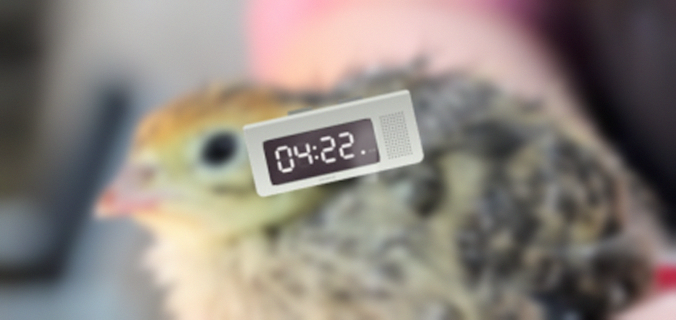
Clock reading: **4:22**
